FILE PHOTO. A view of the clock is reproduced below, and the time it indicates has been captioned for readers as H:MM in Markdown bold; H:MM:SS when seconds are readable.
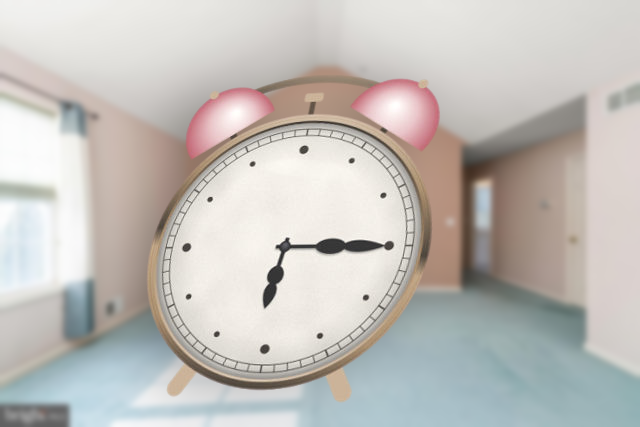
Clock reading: **6:15**
